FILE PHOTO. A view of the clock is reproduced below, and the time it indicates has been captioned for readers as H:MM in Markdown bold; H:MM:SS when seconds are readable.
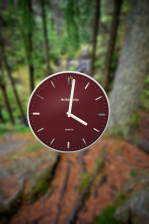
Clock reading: **4:01**
